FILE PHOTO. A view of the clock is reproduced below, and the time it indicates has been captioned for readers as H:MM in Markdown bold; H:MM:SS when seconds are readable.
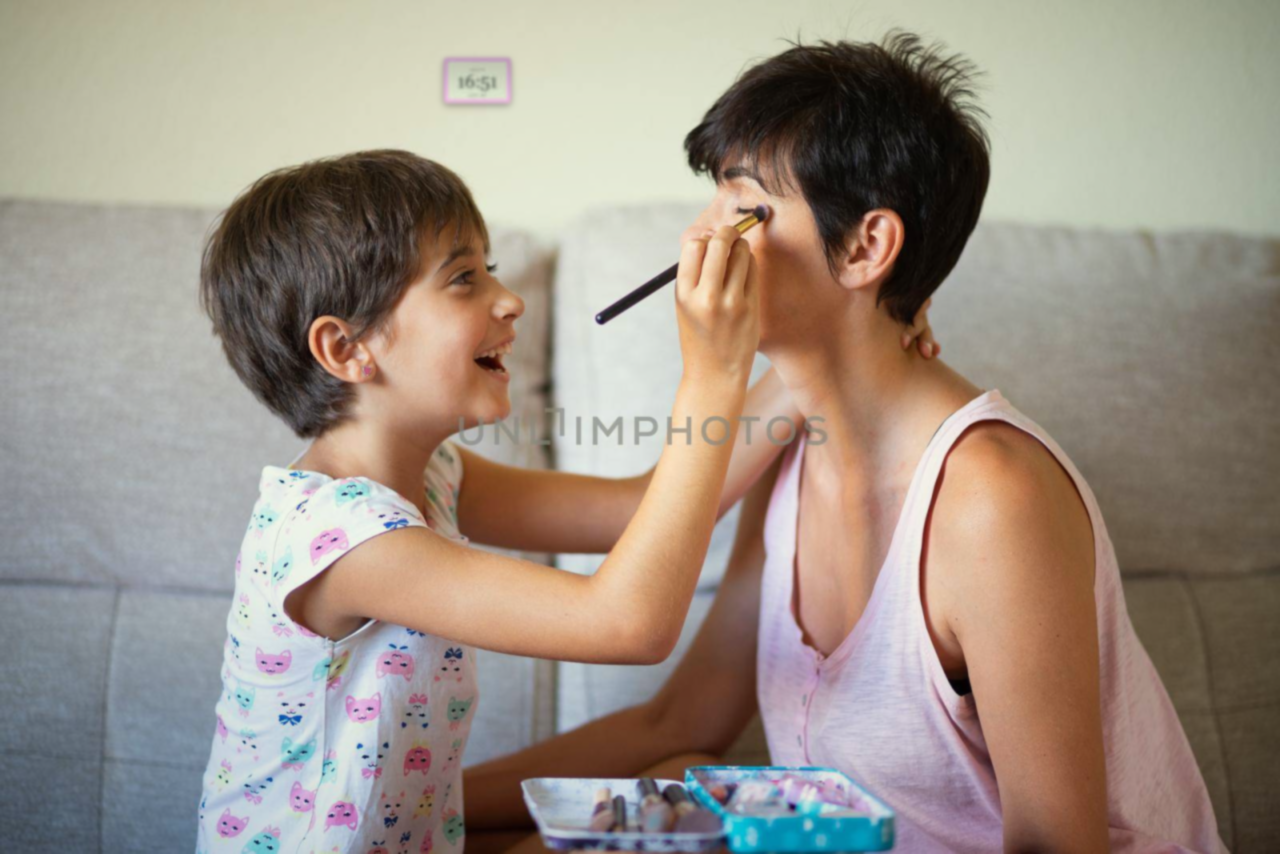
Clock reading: **16:51**
